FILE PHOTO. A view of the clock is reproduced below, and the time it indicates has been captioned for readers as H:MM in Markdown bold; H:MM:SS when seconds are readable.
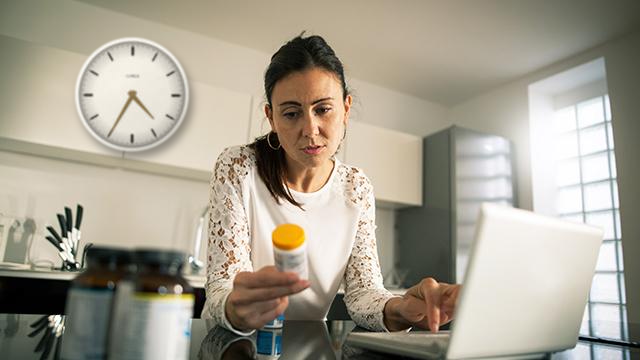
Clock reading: **4:35**
